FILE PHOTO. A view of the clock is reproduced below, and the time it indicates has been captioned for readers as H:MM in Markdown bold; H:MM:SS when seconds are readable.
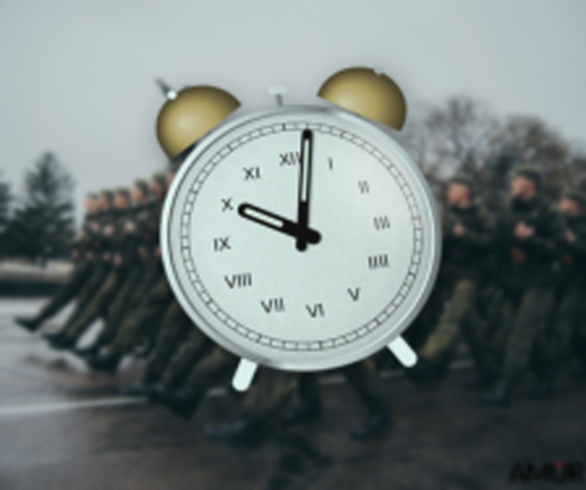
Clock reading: **10:02**
